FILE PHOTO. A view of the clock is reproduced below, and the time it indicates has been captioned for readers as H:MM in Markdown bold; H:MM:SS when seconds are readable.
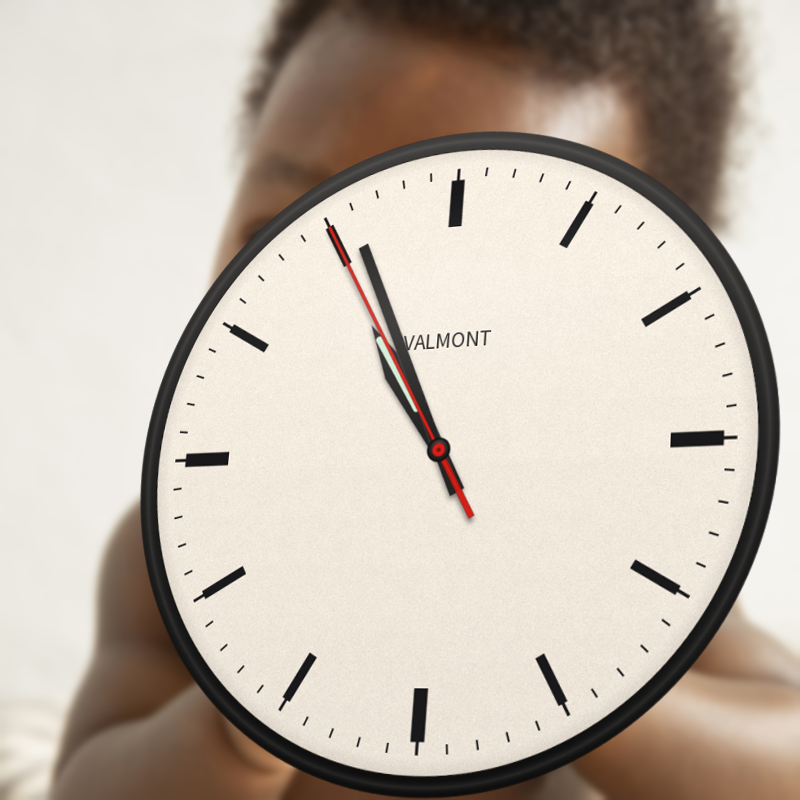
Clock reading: **10:55:55**
